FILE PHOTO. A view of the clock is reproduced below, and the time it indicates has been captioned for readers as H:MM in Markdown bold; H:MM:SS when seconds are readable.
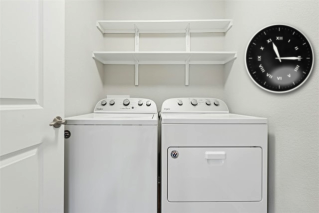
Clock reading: **11:15**
